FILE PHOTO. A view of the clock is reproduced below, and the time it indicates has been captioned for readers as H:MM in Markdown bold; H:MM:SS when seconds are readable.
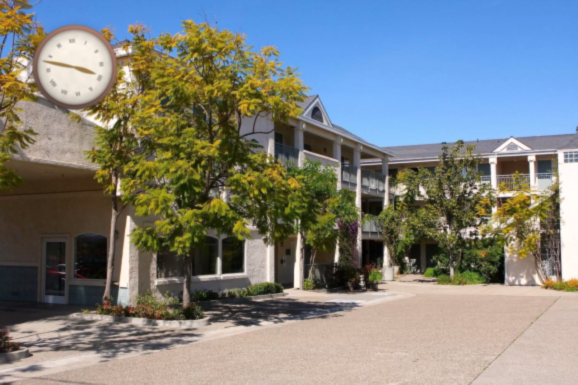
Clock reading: **3:48**
